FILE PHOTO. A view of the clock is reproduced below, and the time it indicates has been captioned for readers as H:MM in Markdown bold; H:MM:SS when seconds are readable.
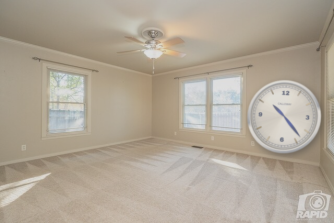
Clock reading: **10:23**
